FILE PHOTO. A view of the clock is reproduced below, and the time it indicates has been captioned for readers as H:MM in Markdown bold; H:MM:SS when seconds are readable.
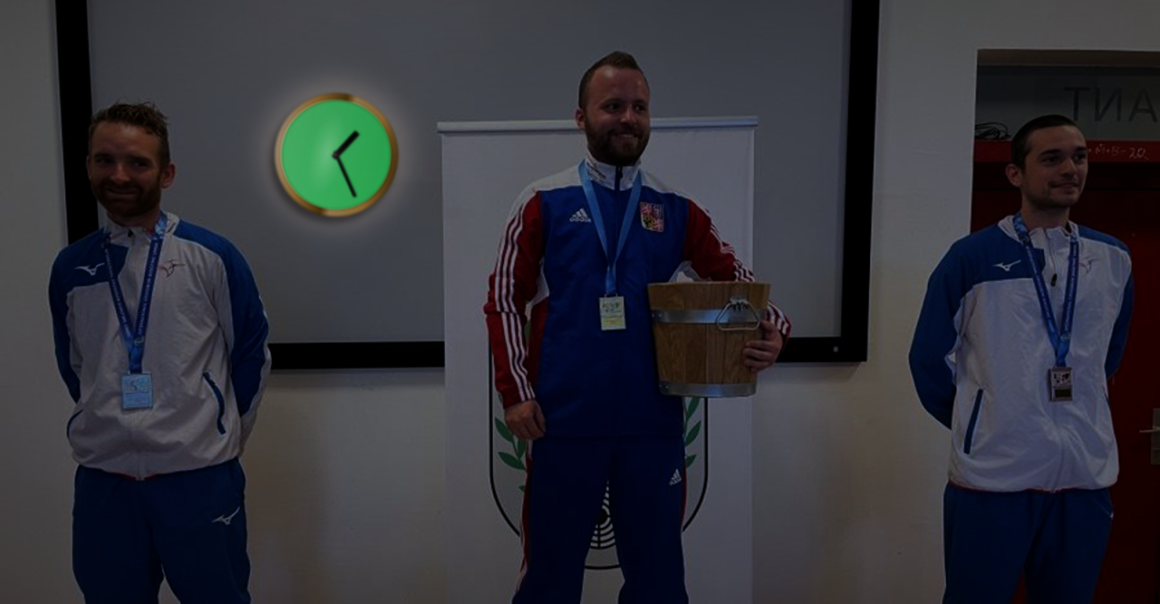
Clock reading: **1:26**
